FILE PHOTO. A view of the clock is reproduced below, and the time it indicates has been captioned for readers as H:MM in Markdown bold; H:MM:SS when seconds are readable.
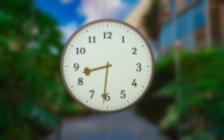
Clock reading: **8:31**
